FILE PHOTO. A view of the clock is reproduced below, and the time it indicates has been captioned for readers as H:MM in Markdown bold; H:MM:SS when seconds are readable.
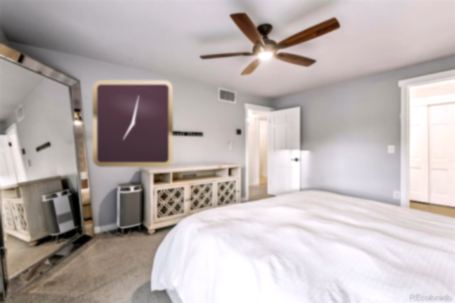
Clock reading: **7:02**
